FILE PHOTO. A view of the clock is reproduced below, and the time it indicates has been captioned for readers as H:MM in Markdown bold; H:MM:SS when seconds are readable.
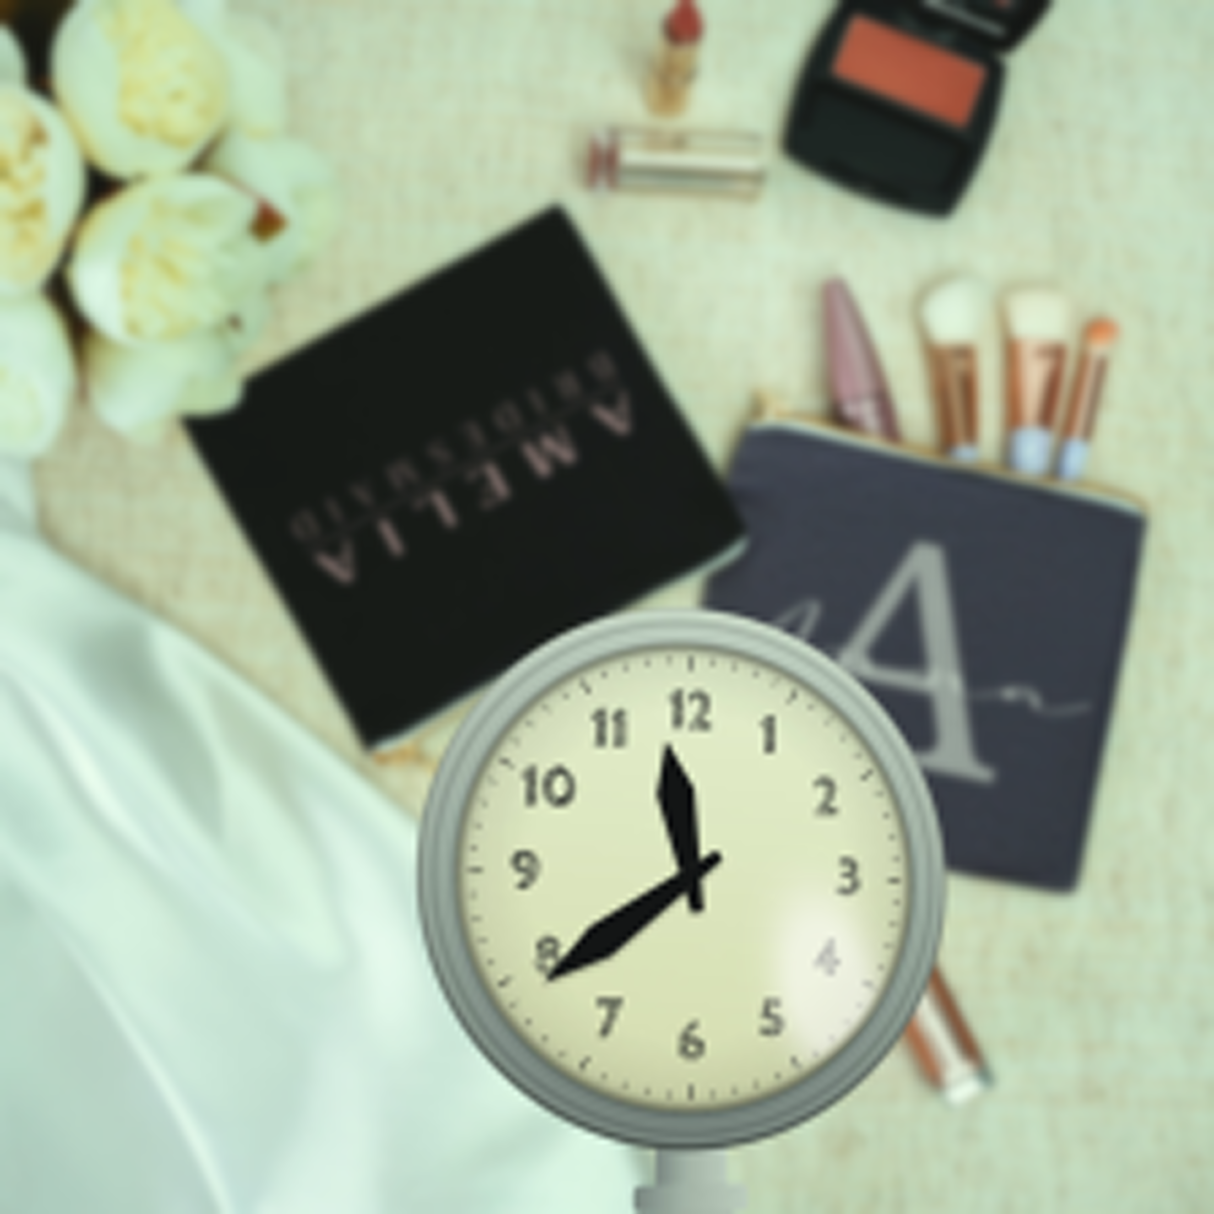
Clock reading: **11:39**
